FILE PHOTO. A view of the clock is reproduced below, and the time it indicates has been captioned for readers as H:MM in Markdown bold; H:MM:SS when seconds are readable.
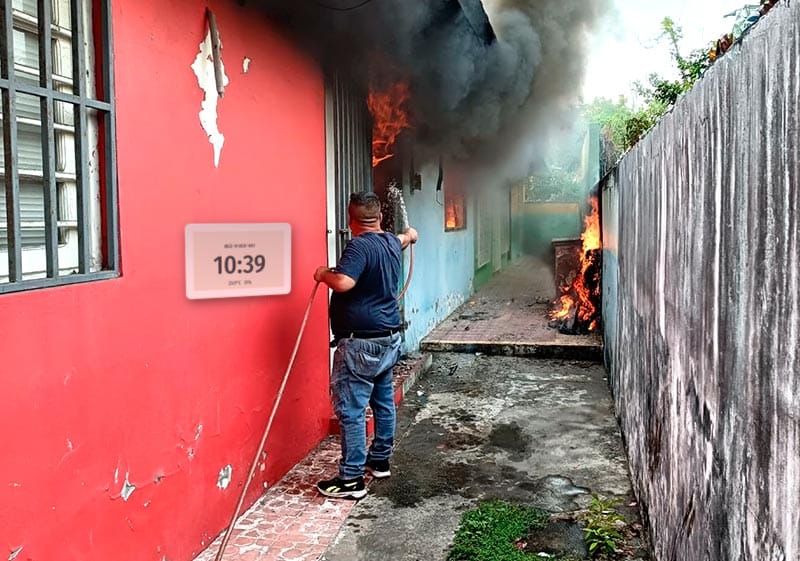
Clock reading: **10:39**
